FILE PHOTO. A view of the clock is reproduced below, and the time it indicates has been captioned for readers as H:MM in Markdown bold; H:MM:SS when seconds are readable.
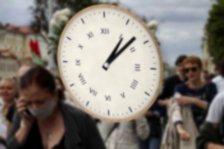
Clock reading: **1:08**
